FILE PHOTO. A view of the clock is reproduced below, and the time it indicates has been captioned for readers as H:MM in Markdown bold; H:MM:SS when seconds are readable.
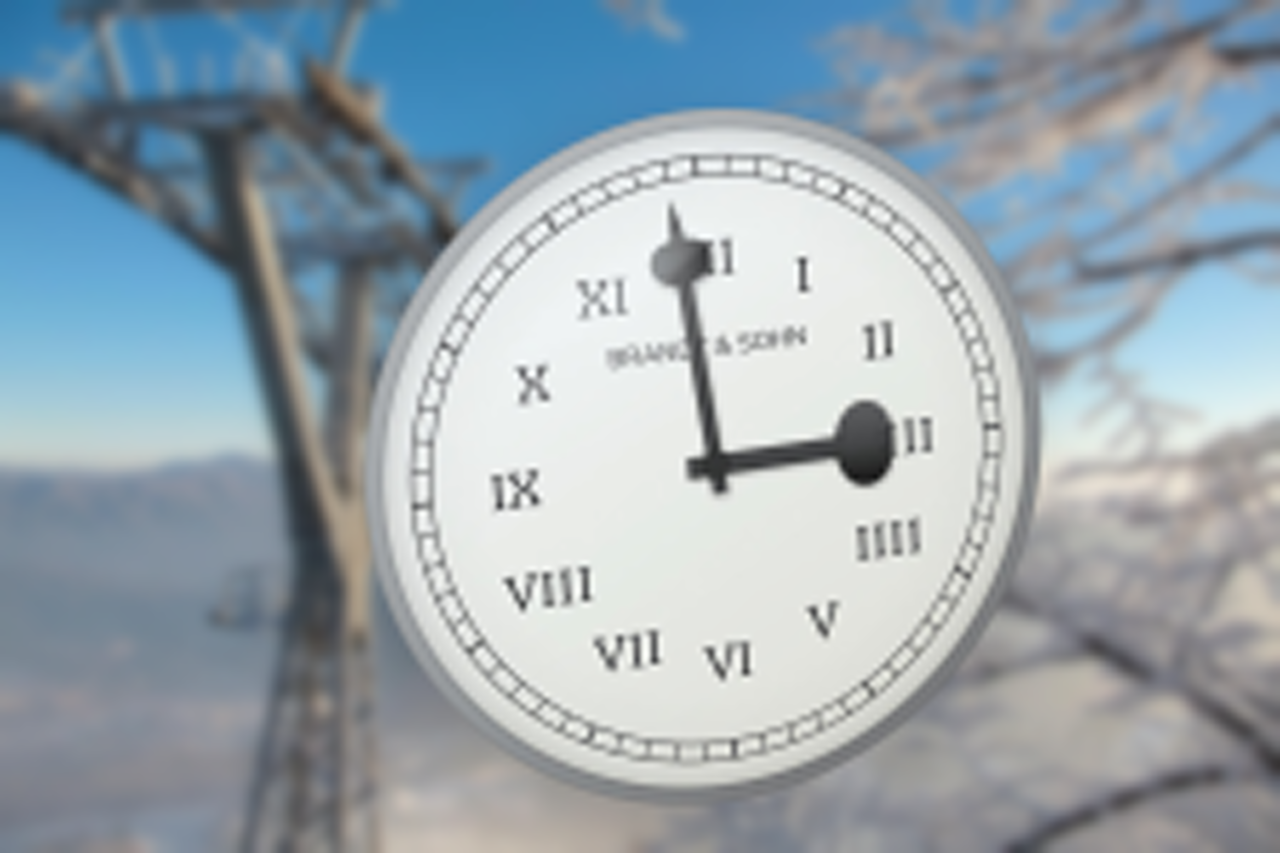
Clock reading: **2:59**
